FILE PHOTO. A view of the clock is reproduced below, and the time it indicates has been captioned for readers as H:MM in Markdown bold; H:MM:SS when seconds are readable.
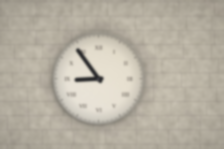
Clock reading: **8:54**
